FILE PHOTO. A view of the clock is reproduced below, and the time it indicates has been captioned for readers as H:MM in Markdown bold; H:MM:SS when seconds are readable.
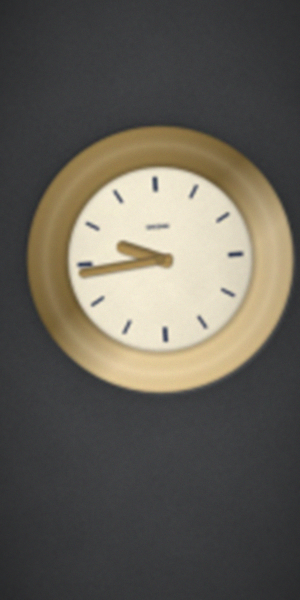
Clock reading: **9:44**
